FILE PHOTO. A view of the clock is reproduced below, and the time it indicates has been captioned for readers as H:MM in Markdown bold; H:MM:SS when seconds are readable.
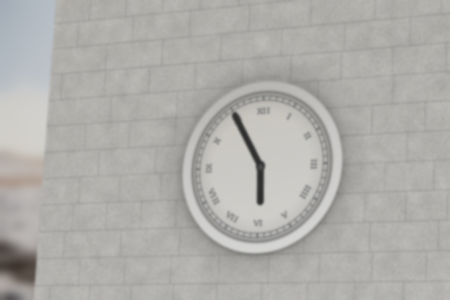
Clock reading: **5:55**
